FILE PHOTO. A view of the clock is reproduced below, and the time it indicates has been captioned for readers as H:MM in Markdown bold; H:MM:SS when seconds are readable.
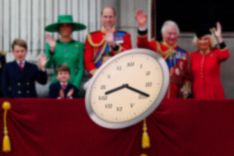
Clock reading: **8:19**
